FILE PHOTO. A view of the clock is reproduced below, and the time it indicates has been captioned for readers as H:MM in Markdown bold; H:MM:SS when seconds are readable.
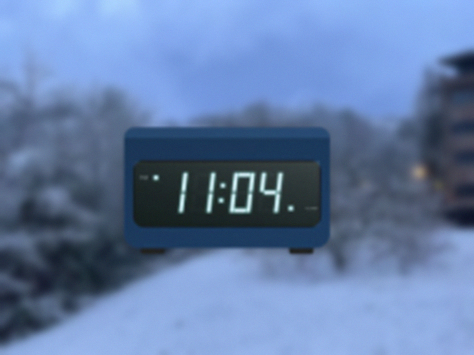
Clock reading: **11:04**
